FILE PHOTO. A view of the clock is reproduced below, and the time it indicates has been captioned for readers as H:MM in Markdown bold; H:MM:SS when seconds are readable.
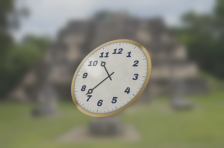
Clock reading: **10:37**
